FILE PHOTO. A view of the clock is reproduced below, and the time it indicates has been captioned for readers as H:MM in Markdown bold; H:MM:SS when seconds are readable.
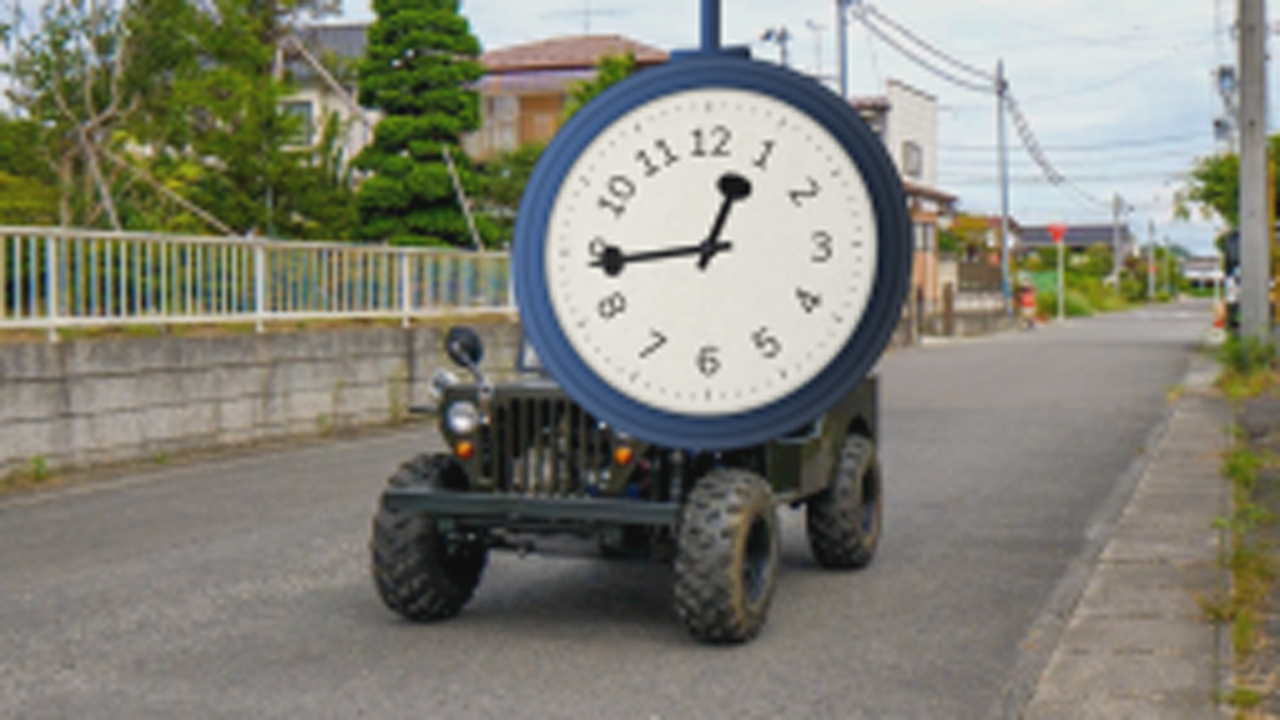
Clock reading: **12:44**
